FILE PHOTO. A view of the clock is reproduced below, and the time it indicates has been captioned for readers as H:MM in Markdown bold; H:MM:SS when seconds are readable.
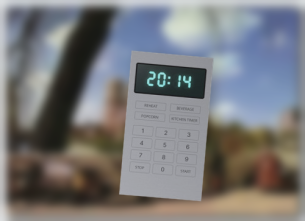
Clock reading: **20:14**
